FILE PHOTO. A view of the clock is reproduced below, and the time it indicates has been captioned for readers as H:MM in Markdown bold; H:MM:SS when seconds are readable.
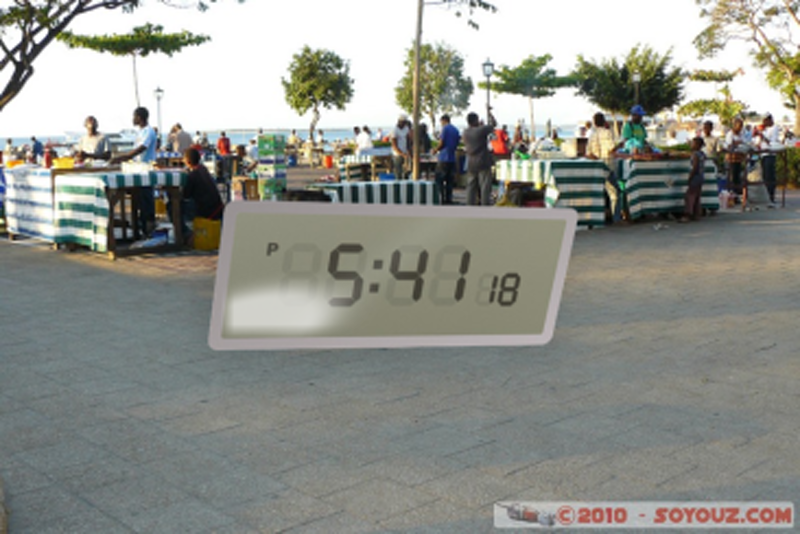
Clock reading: **5:41:18**
